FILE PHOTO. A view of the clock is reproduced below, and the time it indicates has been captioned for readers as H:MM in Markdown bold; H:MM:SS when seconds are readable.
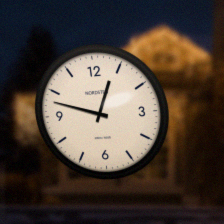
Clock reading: **12:48**
